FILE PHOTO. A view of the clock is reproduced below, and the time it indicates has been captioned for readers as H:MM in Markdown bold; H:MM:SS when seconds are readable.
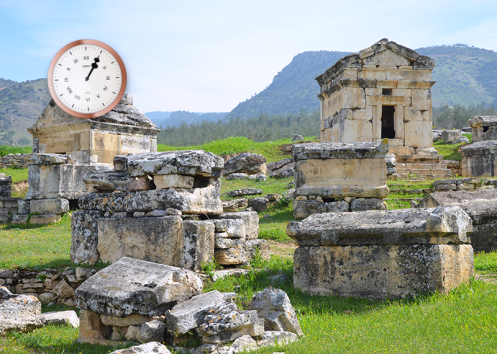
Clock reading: **1:05**
